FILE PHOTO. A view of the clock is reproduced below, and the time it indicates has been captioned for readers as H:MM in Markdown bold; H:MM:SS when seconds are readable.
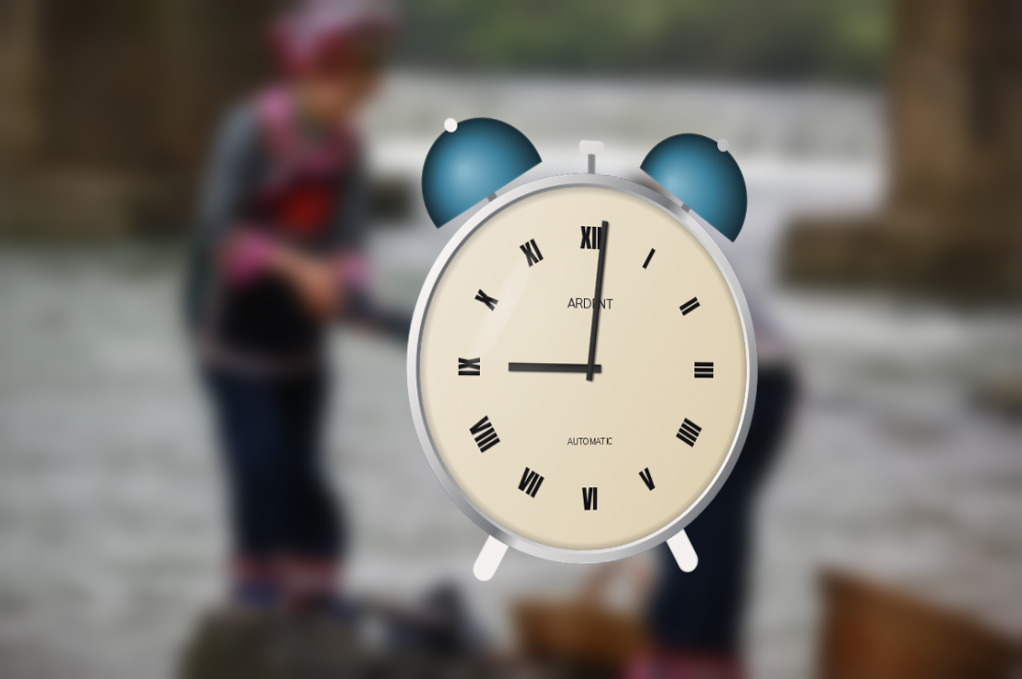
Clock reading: **9:01**
